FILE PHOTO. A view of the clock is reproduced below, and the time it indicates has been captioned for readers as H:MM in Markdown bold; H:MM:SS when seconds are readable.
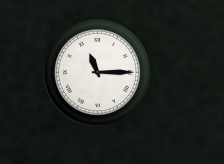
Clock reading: **11:15**
